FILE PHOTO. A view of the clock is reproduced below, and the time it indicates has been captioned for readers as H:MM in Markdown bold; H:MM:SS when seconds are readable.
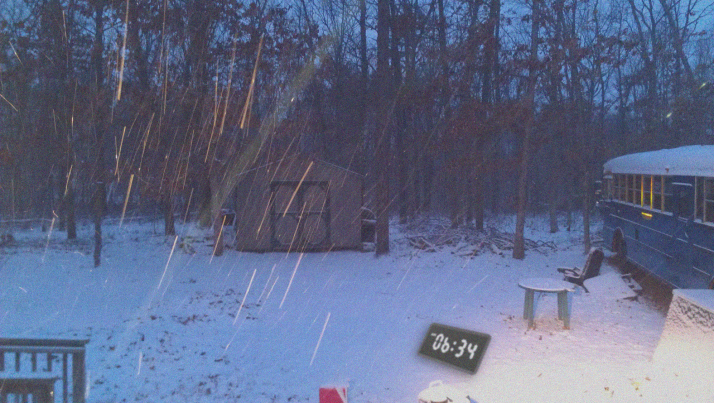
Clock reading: **6:34**
